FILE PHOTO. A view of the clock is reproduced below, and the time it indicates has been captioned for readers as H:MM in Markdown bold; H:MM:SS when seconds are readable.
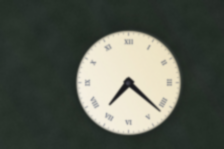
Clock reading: **7:22**
